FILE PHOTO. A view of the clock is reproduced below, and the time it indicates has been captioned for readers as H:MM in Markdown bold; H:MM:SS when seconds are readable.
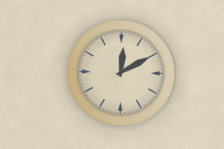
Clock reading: **12:10**
